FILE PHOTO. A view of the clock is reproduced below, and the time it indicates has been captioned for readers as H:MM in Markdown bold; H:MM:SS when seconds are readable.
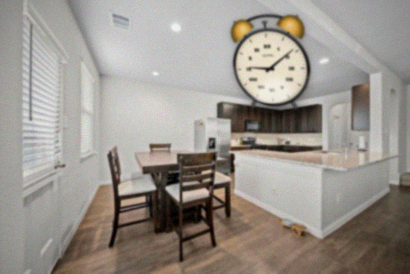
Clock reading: **9:09**
